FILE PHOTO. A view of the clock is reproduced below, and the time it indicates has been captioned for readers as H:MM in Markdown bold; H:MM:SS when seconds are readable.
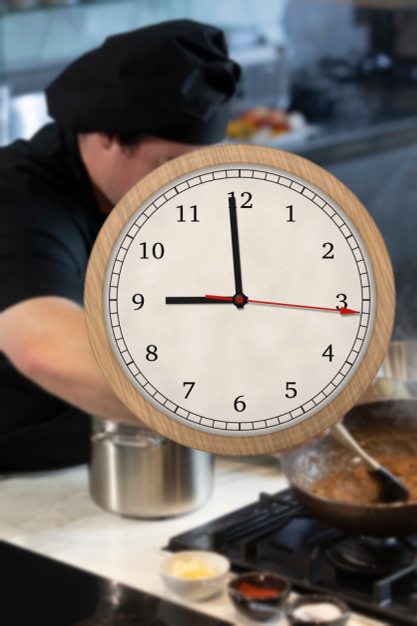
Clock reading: **8:59:16**
